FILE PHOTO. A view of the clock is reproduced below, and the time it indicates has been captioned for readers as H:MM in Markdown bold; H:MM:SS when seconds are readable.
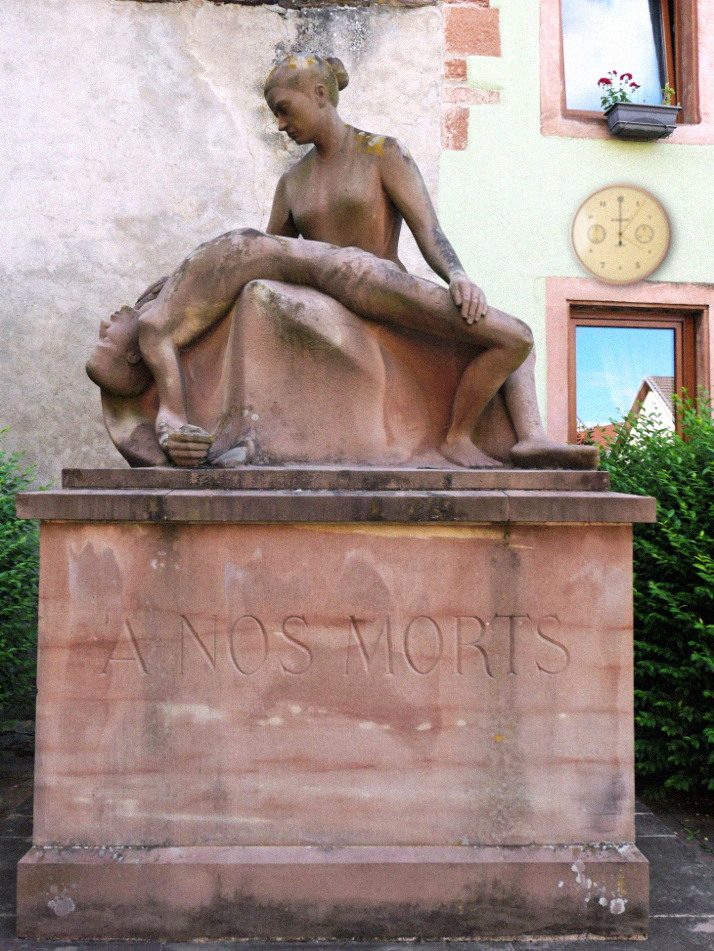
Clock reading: **4:06**
